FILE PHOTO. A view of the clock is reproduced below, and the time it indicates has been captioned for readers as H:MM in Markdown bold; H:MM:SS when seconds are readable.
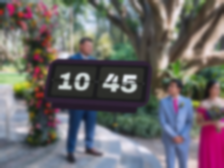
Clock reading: **10:45**
